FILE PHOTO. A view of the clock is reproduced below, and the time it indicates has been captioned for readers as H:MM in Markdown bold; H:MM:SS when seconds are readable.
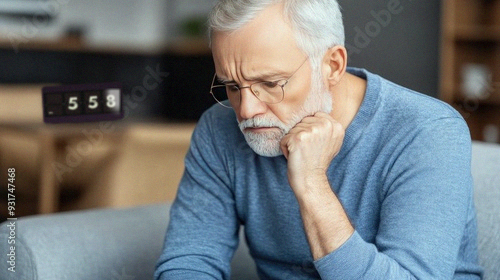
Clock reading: **5:58**
